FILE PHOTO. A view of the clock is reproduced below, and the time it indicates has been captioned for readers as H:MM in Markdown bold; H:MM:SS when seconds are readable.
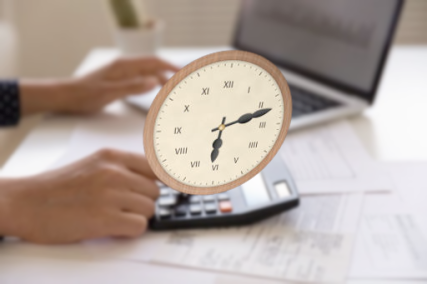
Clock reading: **6:12**
